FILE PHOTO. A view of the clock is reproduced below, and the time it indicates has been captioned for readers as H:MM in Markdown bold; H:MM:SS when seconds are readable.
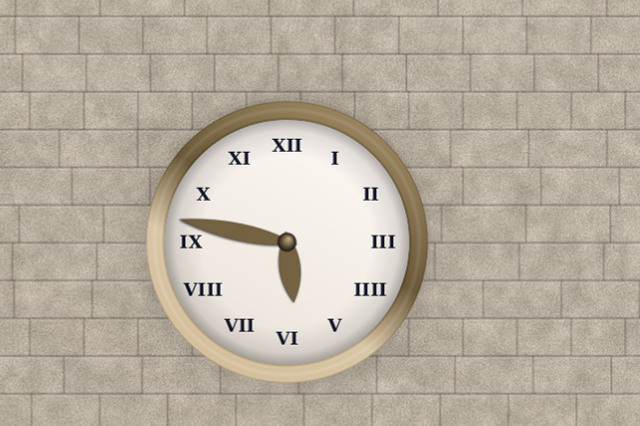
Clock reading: **5:47**
